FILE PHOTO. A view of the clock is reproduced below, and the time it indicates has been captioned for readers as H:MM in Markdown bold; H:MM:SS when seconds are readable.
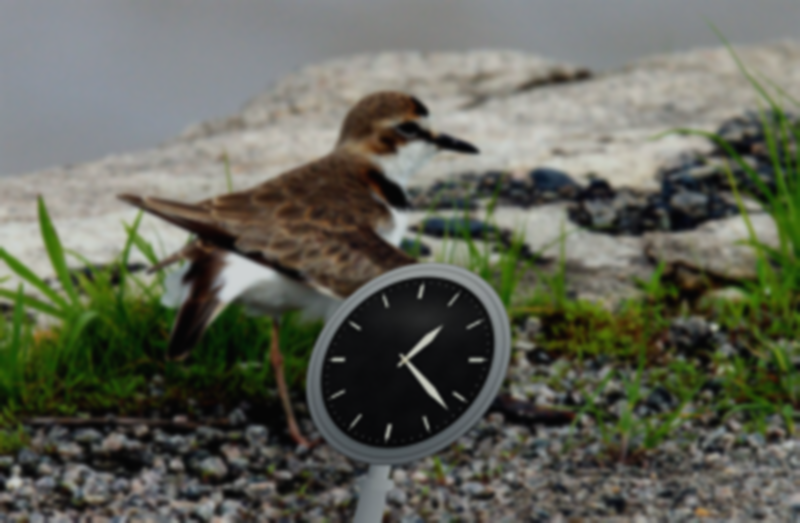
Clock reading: **1:22**
